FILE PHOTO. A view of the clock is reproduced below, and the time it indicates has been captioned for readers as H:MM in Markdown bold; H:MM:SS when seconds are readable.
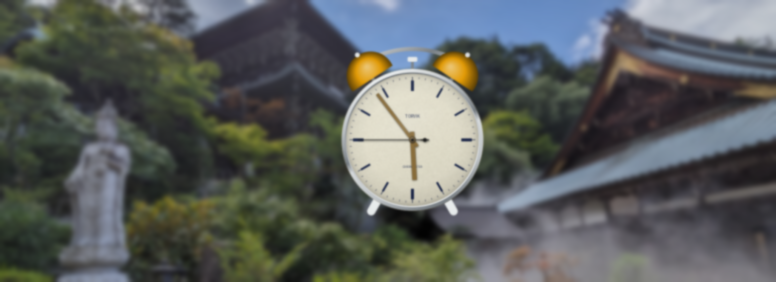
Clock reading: **5:53:45**
